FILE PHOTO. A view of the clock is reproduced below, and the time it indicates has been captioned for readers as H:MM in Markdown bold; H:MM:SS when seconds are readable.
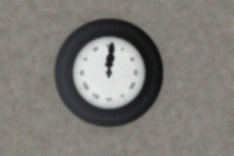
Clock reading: **12:01**
